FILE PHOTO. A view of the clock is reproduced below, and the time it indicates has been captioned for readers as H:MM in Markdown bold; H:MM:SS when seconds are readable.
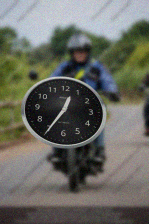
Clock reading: **12:35**
